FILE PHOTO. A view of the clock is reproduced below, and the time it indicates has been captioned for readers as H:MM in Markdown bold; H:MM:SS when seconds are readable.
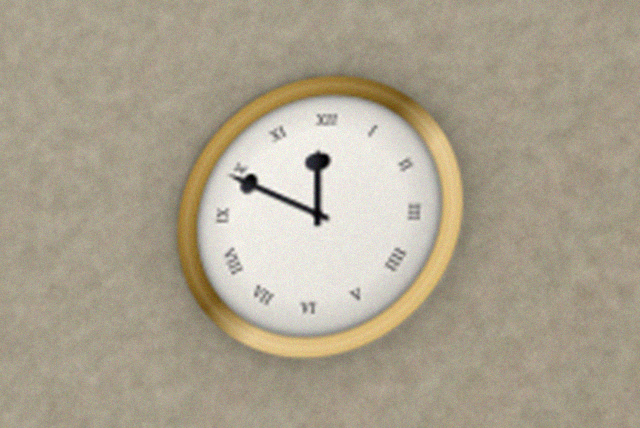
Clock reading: **11:49**
